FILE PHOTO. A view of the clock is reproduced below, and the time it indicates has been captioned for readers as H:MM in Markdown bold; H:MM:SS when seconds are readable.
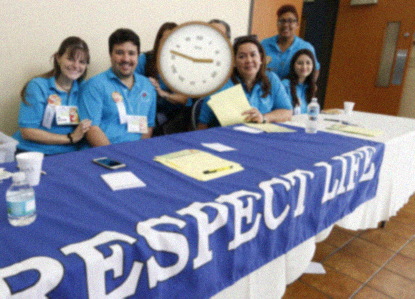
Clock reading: **2:47**
